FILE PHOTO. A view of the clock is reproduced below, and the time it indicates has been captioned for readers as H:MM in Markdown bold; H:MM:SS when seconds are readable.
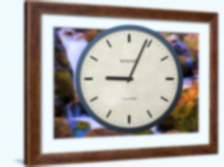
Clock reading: **9:04**
